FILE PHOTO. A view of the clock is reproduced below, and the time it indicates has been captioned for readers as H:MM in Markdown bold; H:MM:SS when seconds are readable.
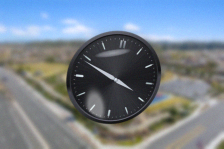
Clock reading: **3:49**
